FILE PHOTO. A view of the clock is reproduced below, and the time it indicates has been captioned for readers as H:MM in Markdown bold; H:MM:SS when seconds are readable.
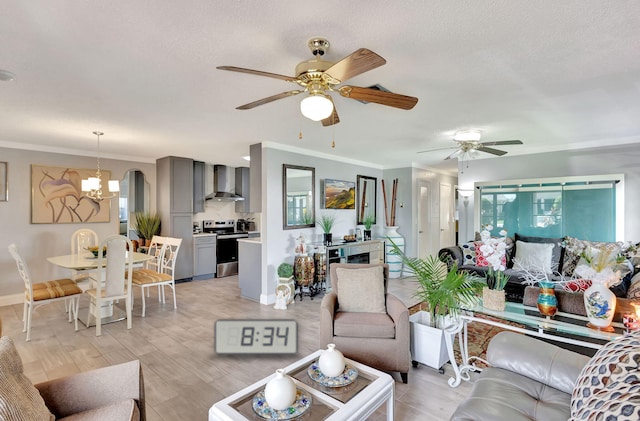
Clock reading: **8:34**
